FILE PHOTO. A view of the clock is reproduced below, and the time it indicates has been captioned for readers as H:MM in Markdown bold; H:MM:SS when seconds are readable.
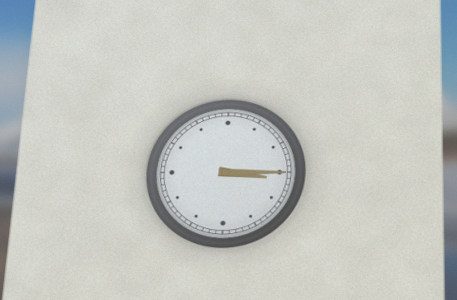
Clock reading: **3:15**
